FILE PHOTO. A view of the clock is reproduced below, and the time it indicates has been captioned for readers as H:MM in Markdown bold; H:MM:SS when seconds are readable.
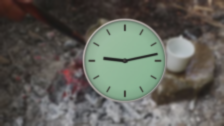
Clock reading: **9:13**
